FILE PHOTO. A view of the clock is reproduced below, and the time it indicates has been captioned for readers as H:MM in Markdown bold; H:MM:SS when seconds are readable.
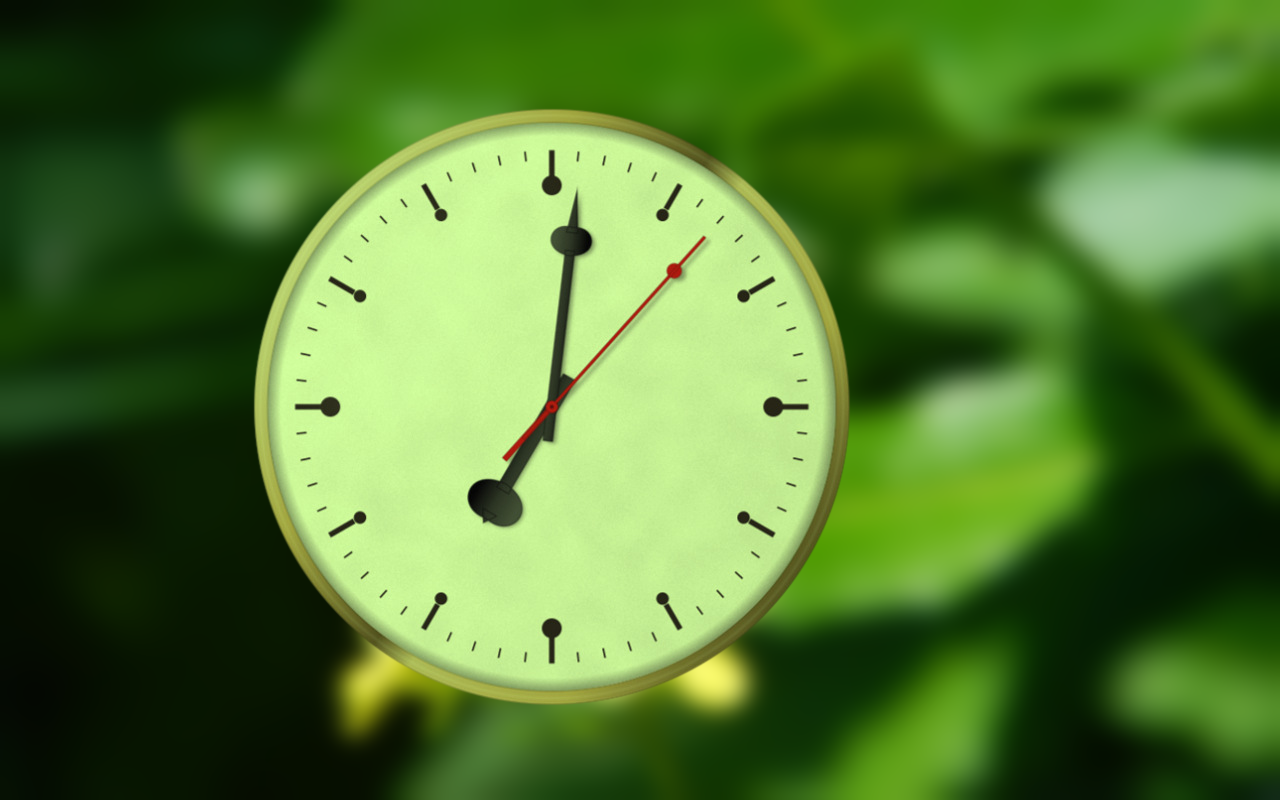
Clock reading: **7:01:07**
